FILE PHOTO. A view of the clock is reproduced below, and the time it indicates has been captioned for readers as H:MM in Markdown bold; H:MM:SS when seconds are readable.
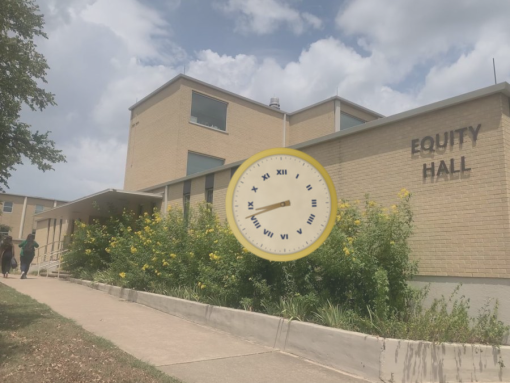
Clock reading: **8:42**
